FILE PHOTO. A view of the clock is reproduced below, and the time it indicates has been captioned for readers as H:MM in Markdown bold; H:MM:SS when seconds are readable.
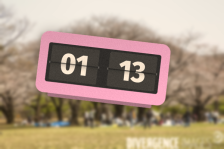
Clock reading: **1:13**
